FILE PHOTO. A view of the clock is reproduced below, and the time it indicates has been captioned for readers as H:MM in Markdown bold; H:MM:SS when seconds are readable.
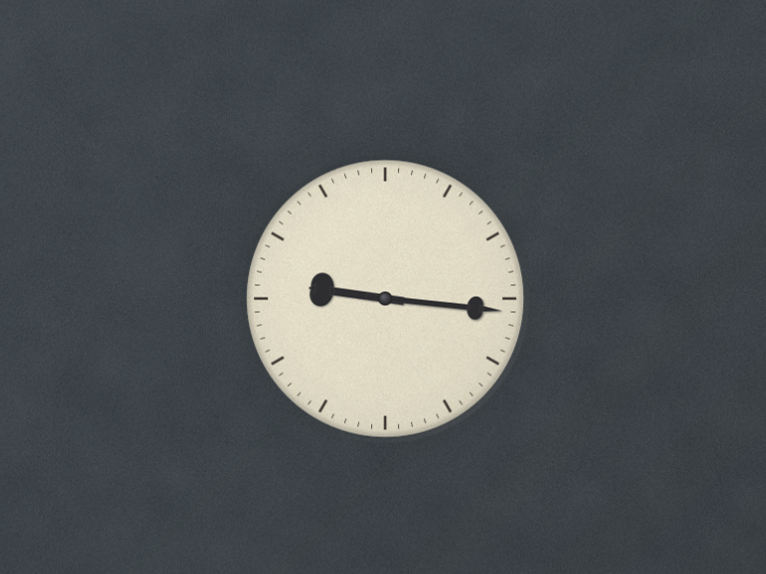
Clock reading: **9:16**
